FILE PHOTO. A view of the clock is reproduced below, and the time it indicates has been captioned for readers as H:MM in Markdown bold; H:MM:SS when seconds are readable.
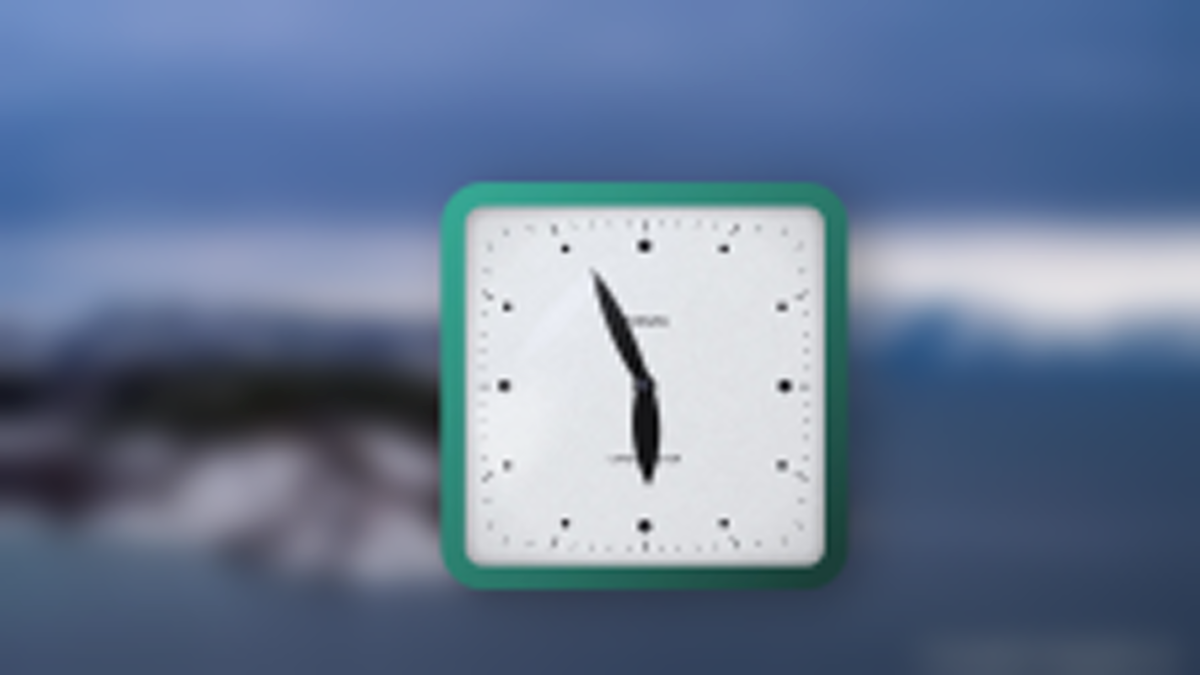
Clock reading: **5:56**
